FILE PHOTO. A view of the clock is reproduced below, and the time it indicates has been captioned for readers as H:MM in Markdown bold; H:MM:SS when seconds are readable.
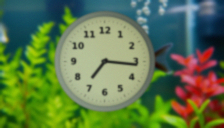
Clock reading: **7:16**
